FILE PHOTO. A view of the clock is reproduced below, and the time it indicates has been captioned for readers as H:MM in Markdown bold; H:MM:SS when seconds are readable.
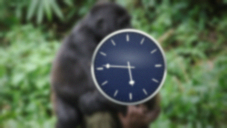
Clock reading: **5:46**
